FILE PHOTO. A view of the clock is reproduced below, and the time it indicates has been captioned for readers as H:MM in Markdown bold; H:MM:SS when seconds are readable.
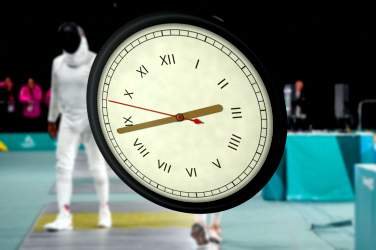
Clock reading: **2:43:48**
